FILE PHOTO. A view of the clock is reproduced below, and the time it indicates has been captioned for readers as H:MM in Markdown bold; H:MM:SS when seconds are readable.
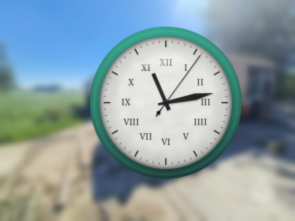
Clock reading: **11:13:06**
